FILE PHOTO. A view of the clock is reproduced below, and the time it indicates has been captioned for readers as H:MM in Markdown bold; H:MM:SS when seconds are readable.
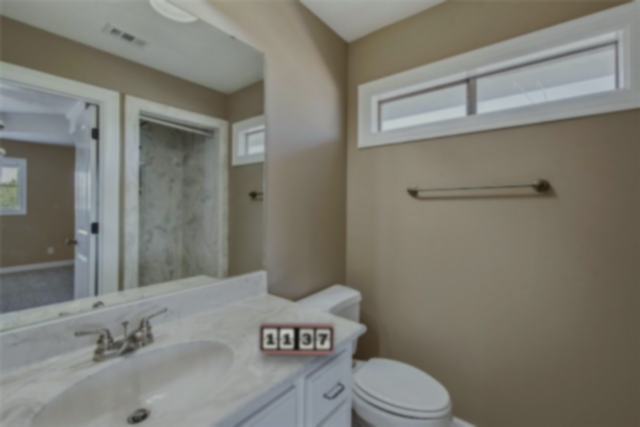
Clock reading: **11:37**
